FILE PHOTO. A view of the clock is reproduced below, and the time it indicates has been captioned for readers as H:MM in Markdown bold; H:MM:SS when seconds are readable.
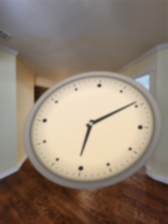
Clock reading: **6:09**
